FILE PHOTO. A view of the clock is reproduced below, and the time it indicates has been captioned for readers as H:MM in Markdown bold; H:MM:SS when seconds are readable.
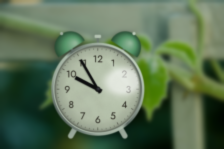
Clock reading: **9:55**
